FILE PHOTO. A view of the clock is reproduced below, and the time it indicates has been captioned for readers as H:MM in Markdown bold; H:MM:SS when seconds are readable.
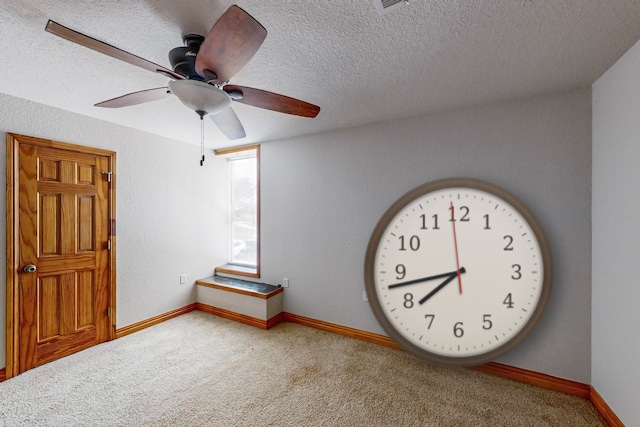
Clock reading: **7:42:59**
